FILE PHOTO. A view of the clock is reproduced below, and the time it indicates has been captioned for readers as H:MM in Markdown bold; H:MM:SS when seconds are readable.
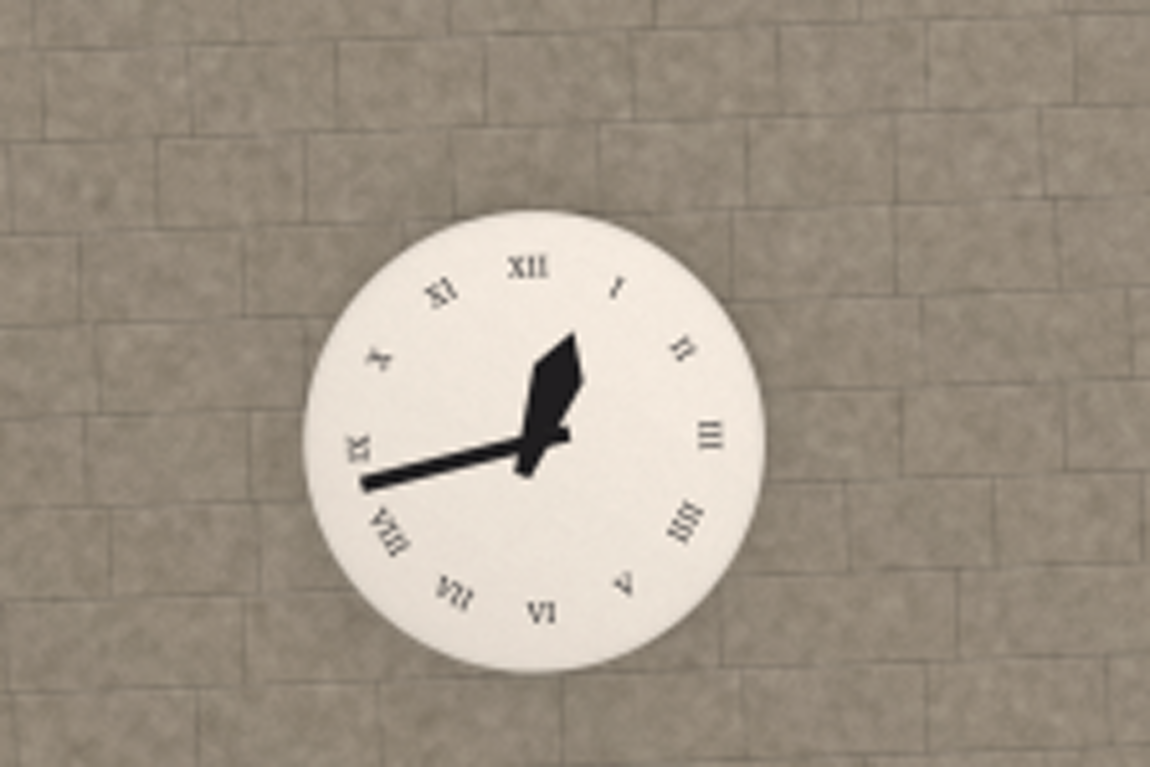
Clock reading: **12:43**
